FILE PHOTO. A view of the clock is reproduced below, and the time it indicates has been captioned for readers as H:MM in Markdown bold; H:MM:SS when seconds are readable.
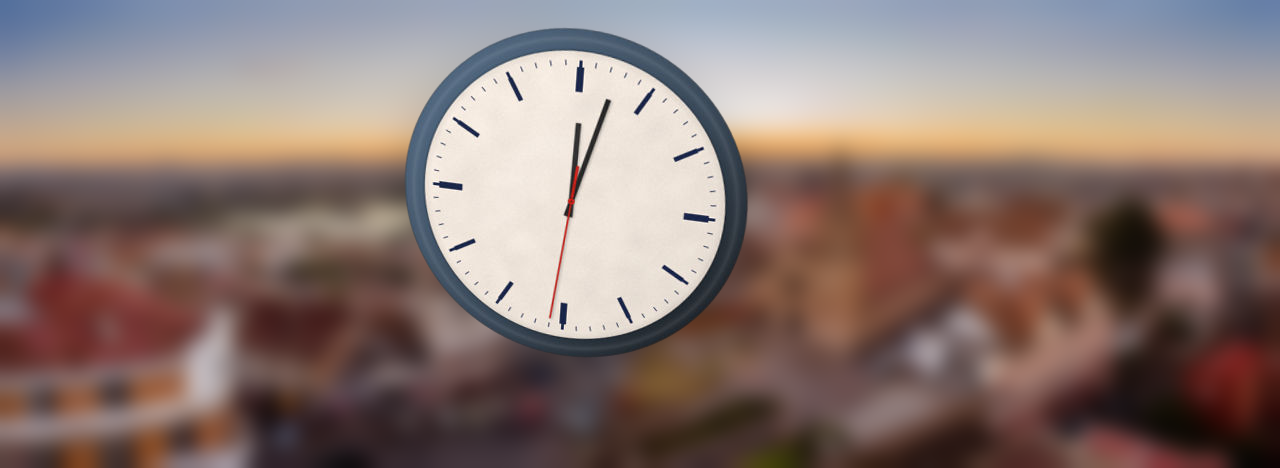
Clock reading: **12:02:31**
